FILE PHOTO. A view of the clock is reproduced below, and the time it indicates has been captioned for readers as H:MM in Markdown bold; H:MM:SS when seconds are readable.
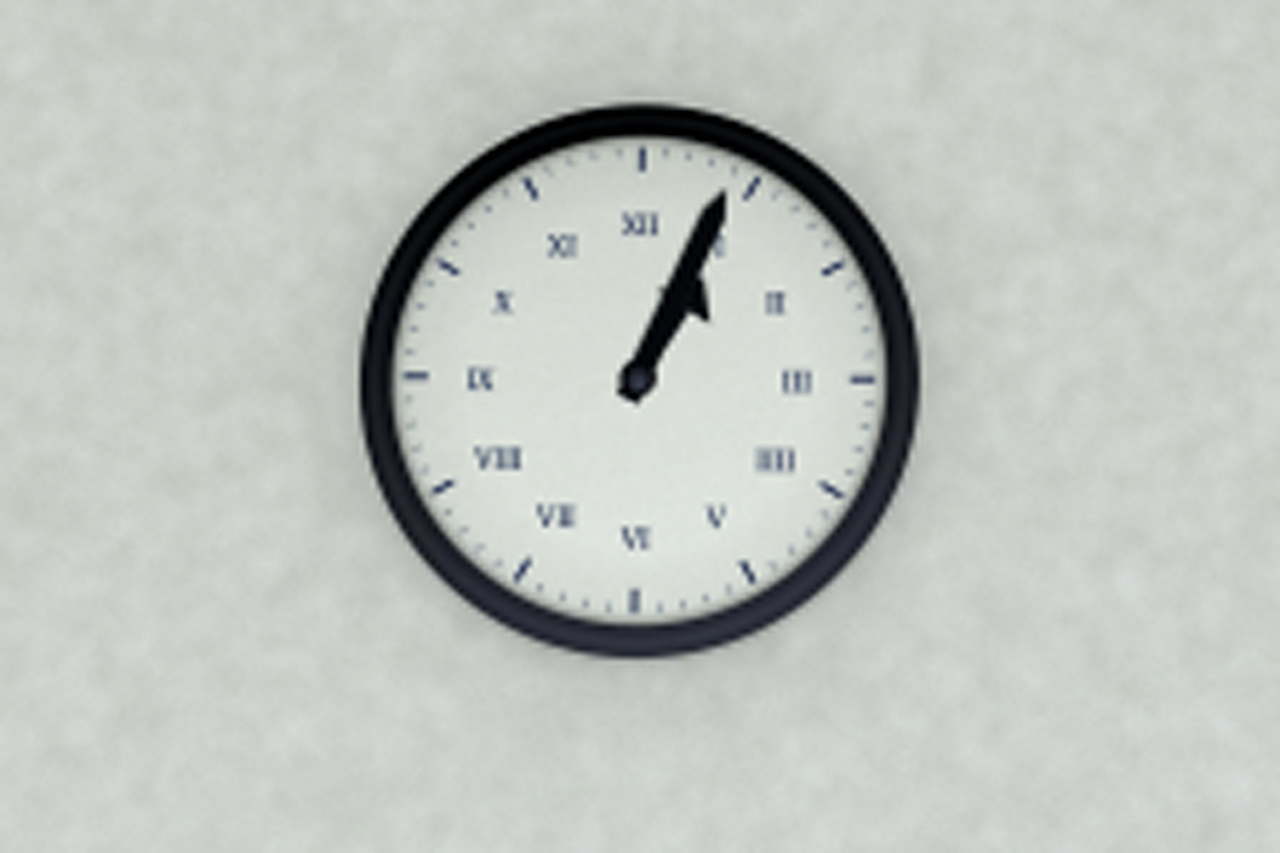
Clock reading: **1:04**
